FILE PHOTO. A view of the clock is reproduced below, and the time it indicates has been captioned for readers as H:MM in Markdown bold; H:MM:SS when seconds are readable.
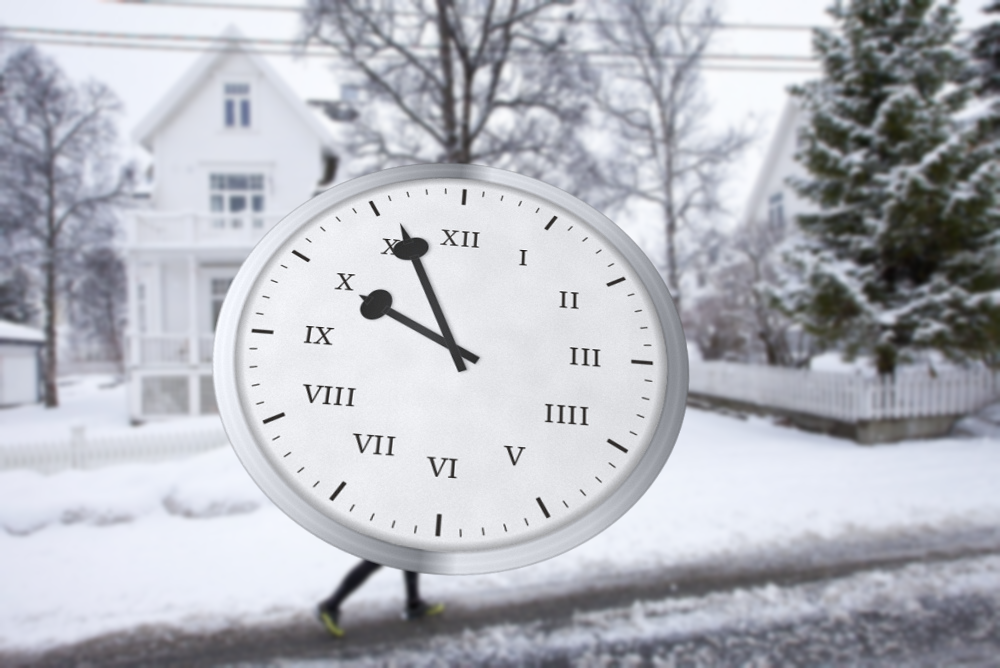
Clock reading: **9:56**
